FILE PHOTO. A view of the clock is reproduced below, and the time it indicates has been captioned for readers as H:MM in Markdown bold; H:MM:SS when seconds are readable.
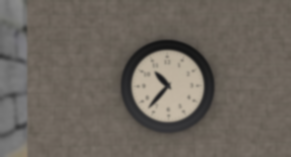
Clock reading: **10:37**
